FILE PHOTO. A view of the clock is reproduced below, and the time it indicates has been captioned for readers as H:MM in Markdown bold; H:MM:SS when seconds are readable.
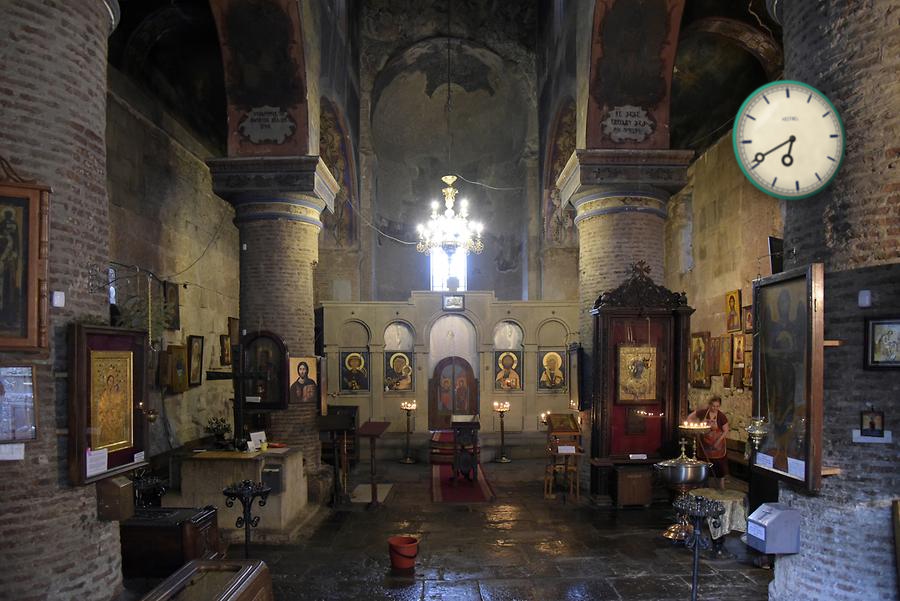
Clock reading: **6:41**
